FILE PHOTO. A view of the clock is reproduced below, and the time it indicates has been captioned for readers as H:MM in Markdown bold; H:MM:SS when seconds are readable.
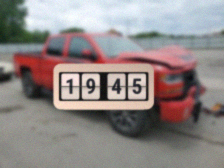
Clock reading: **19:45**
